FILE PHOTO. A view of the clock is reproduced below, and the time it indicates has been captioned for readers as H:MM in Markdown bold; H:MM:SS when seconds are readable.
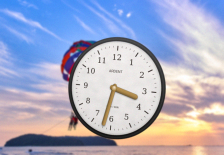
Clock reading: **3:32**
